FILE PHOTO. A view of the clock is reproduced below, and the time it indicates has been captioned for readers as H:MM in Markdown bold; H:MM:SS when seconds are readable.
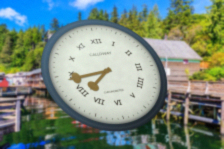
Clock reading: **7:44**
